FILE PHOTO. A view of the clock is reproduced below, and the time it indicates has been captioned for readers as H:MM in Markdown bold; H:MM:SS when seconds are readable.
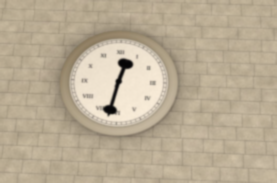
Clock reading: **12:32**
